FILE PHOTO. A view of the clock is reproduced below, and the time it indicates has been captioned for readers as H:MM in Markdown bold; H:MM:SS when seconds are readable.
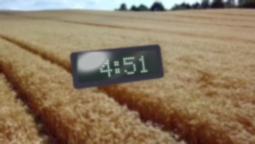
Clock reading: **4:51**
